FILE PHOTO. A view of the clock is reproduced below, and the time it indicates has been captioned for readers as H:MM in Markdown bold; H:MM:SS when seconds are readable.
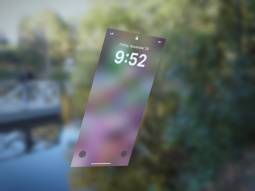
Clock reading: **9:52**
